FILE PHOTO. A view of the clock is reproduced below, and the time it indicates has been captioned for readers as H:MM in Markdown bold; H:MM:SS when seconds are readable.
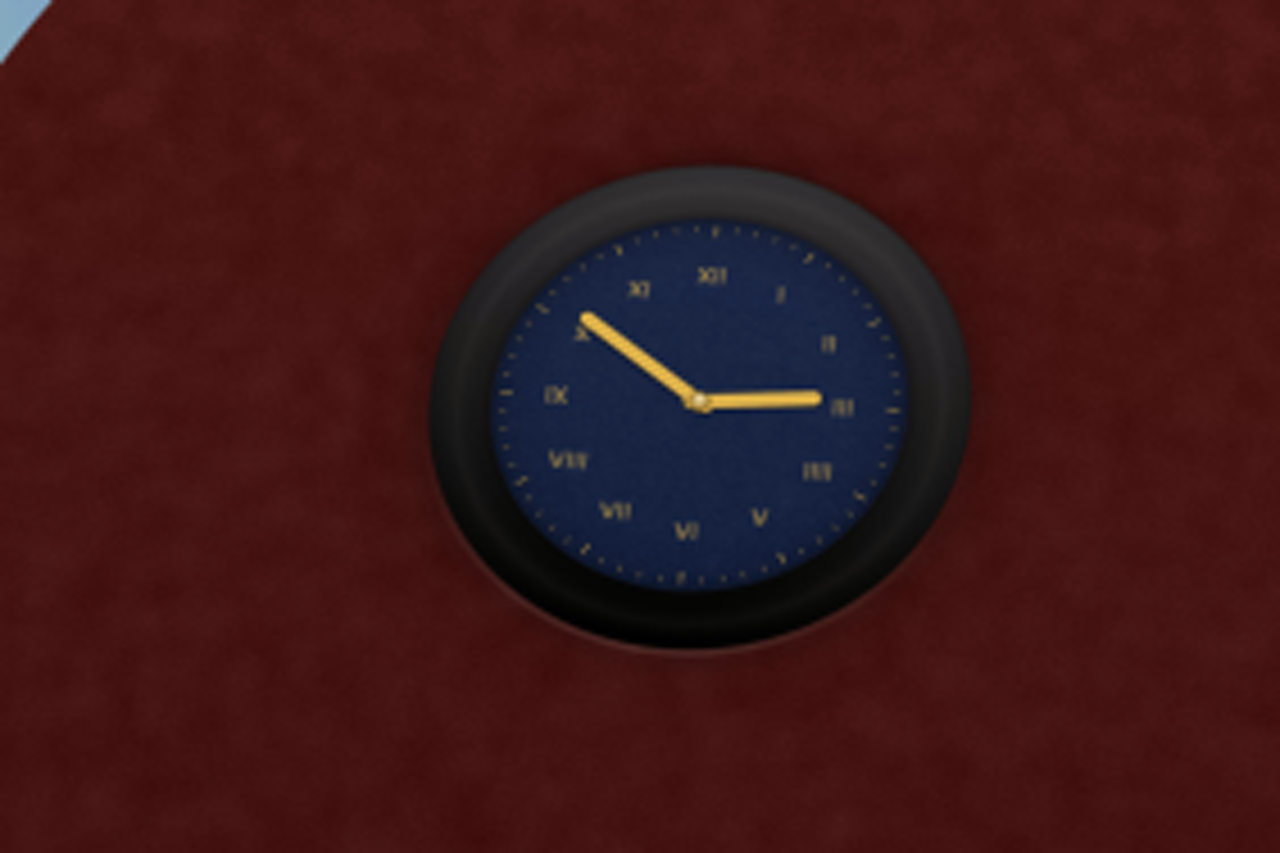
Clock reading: **2:51**
